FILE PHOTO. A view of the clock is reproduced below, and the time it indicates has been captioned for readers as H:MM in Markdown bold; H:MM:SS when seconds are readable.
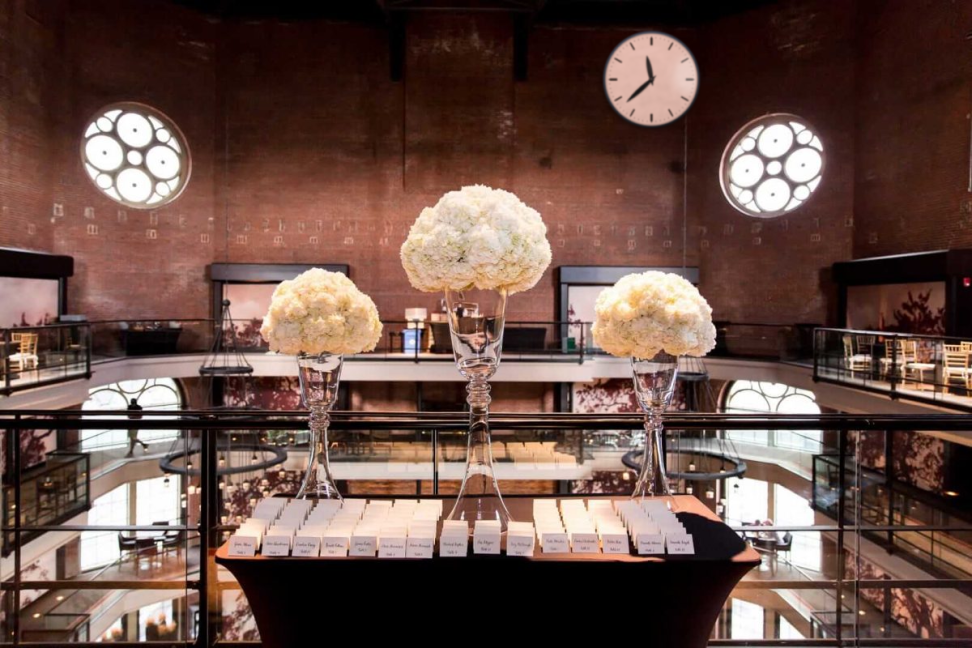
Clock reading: **11:38**
